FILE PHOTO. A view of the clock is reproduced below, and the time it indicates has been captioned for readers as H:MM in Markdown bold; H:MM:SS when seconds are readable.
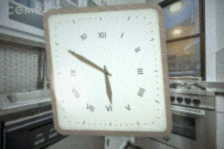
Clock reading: **5:50**
